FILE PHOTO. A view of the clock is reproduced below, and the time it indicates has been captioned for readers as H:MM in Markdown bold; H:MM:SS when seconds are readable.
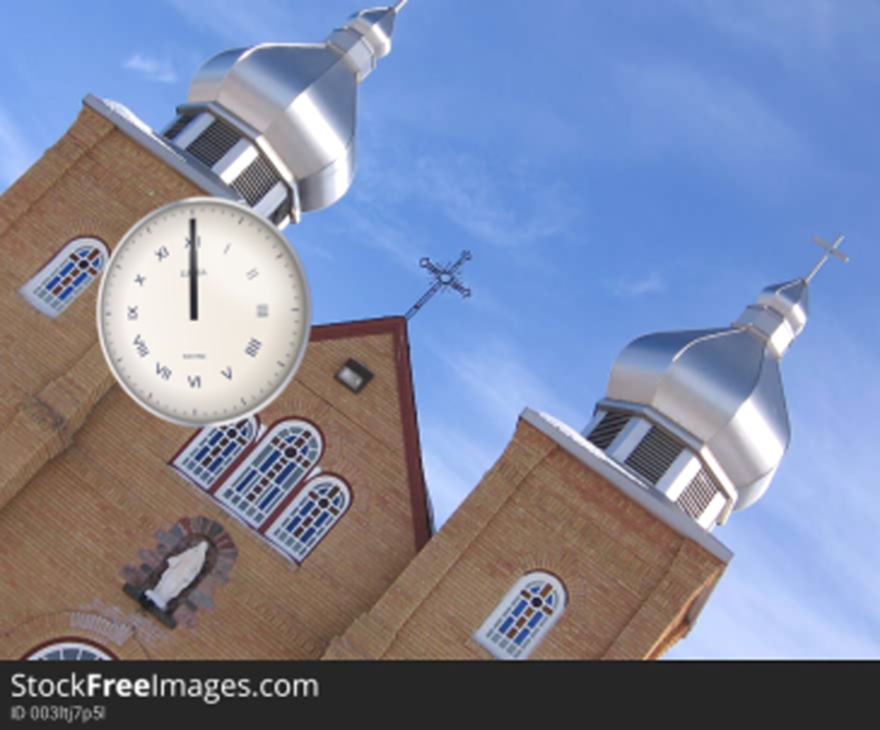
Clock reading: **12:00**
